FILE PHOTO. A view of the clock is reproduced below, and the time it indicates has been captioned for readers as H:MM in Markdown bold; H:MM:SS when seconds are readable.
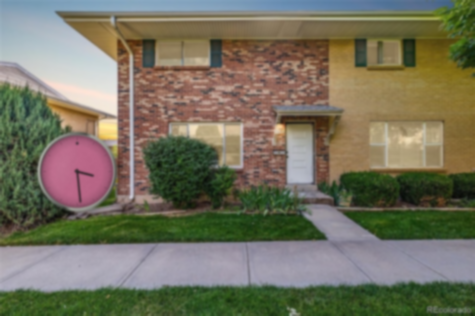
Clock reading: **3:29**
